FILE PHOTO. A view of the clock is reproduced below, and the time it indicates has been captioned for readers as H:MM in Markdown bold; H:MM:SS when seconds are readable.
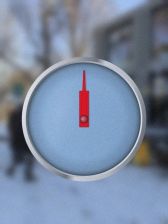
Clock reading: **12:00**
